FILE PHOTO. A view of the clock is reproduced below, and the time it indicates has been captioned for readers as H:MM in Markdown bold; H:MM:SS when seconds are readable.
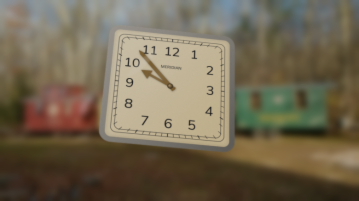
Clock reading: **9:53**
